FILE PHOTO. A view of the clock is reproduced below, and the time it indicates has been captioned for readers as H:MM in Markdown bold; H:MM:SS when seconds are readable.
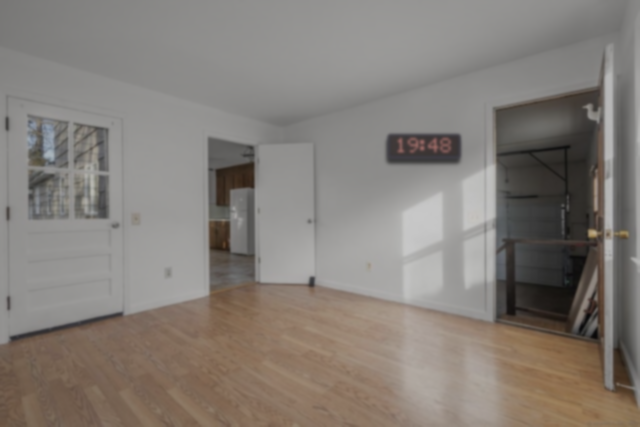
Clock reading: **19:48**
